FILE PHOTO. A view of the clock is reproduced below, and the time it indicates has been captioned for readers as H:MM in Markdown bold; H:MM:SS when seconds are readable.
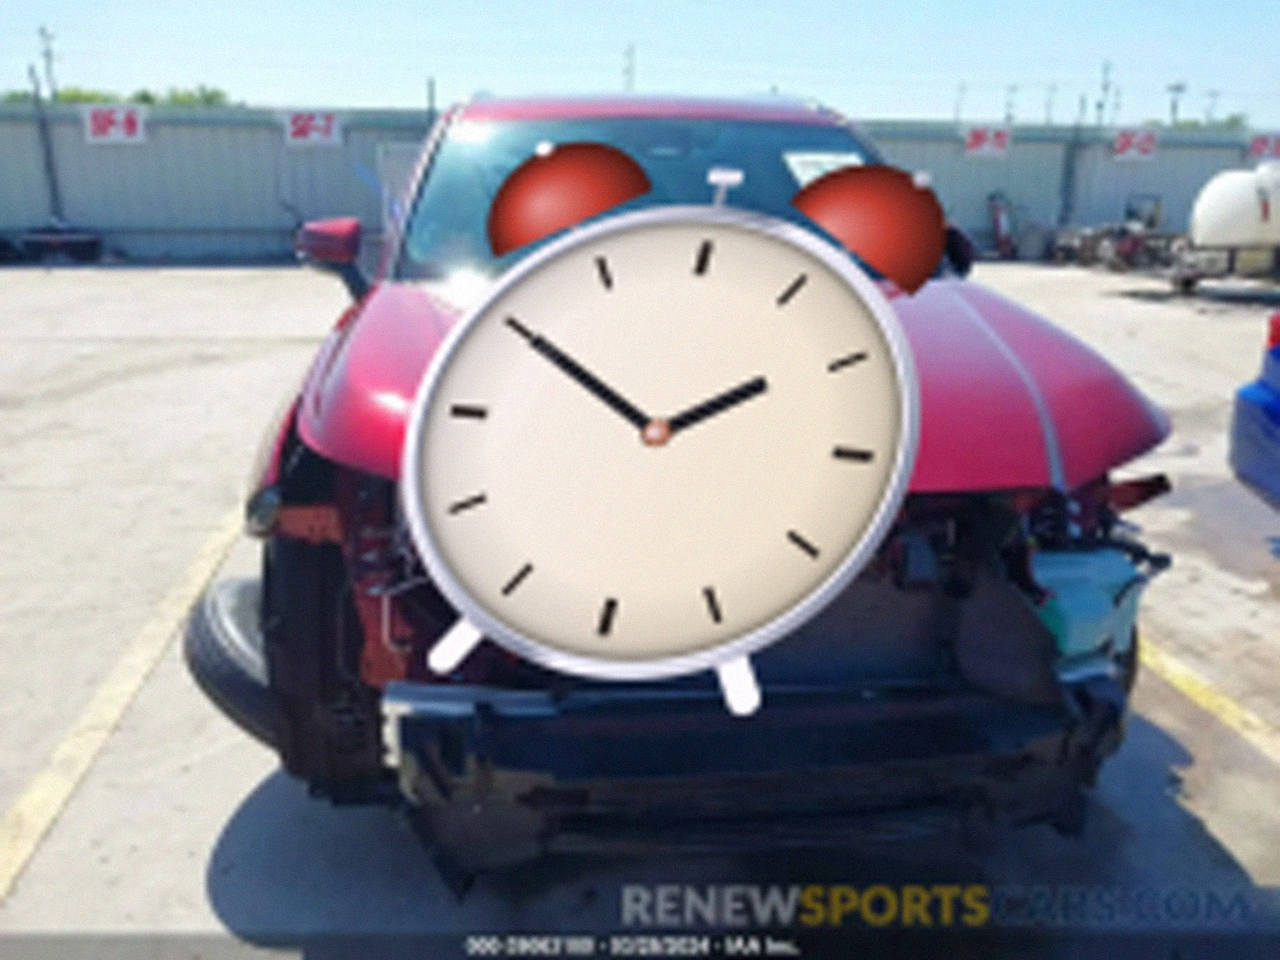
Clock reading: **1:50**
